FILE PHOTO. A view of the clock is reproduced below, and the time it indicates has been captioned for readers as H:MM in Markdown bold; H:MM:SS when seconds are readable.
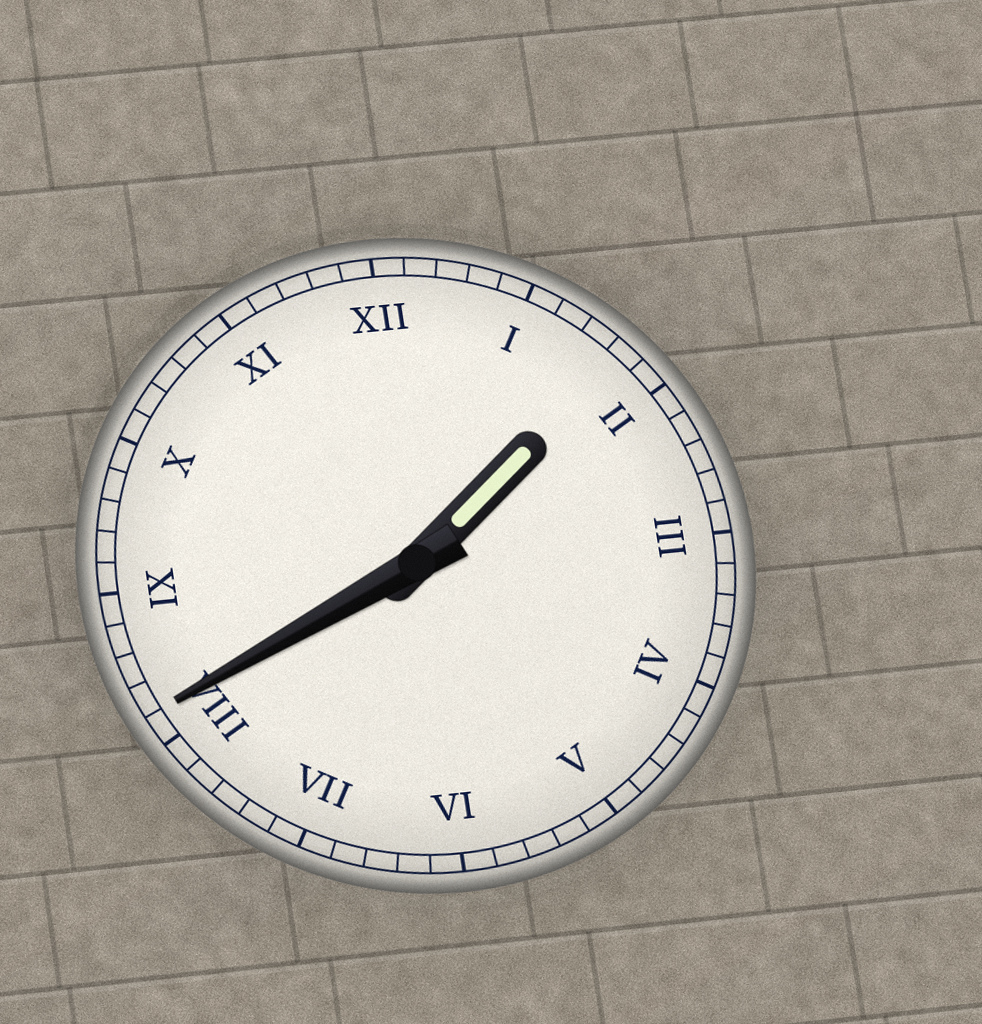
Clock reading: **1:41**
